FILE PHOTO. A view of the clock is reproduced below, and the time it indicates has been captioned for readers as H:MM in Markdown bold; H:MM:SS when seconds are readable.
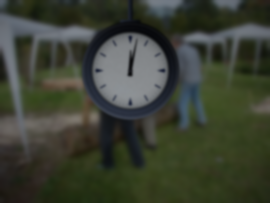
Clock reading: **12:02**
